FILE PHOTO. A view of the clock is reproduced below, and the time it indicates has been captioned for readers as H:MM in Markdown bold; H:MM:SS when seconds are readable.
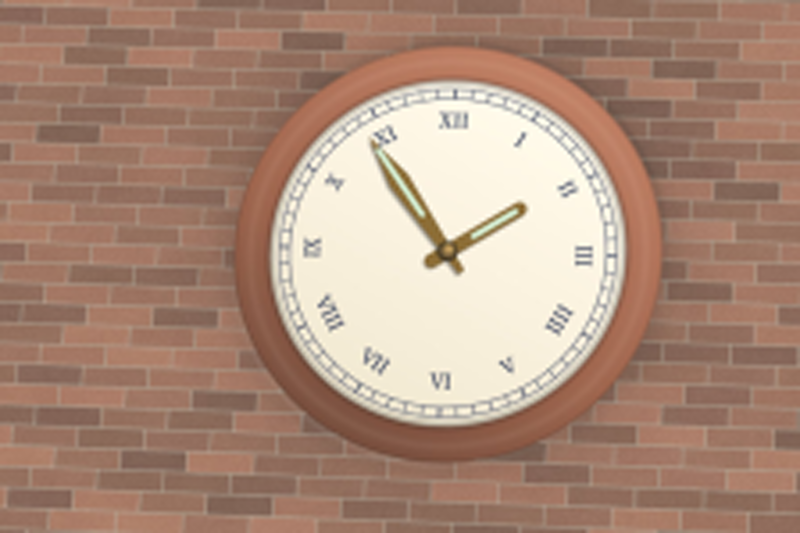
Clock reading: **1:54**
